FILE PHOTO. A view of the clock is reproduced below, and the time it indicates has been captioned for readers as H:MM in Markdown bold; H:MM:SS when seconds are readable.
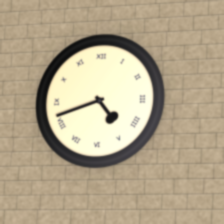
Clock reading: **4:42**
